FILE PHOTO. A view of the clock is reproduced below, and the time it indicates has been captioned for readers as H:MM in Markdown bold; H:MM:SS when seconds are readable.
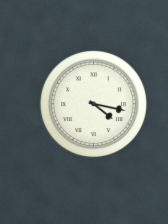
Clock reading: **4:17**
